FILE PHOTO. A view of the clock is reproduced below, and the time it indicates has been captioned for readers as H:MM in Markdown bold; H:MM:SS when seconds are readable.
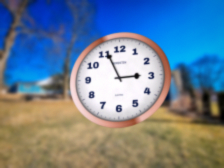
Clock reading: **2:56**
